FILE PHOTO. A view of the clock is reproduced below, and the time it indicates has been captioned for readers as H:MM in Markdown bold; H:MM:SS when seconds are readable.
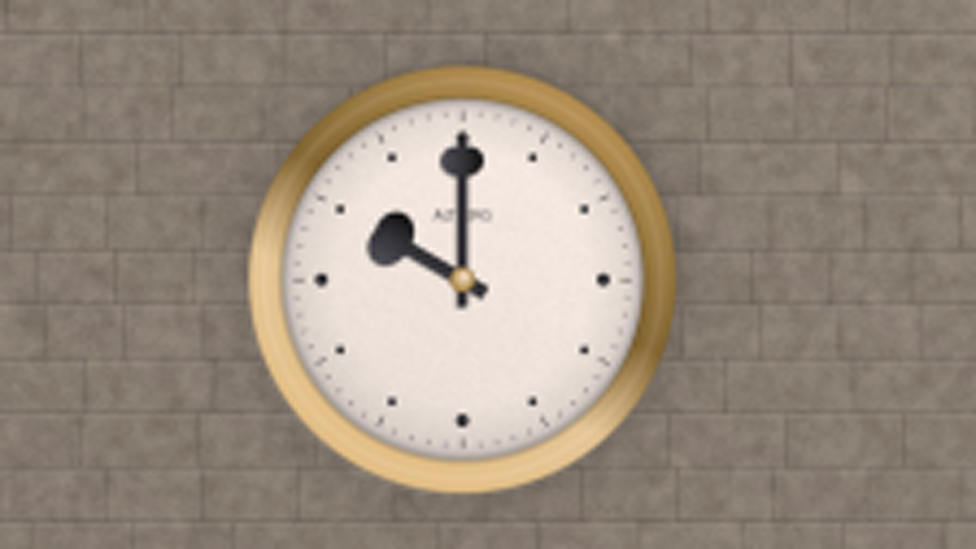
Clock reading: **10:00**
